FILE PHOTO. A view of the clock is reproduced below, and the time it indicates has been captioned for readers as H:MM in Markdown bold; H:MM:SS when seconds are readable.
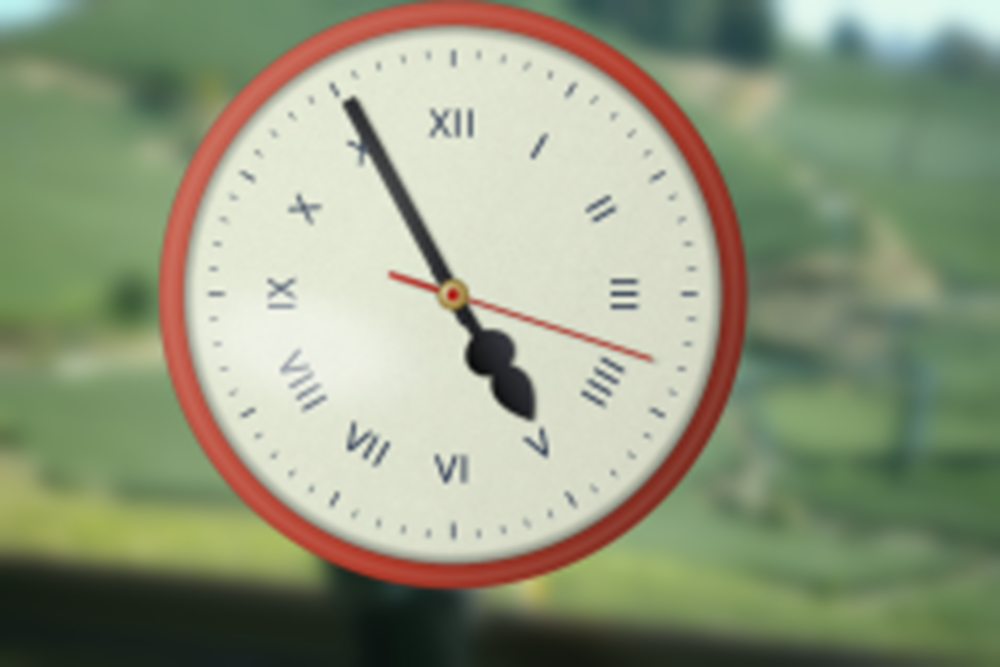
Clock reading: **4:55:18**
